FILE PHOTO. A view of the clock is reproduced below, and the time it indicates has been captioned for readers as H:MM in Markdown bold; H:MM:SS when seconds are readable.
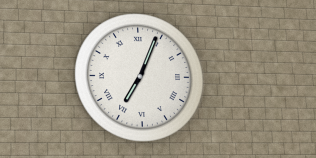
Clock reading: **7:04**
